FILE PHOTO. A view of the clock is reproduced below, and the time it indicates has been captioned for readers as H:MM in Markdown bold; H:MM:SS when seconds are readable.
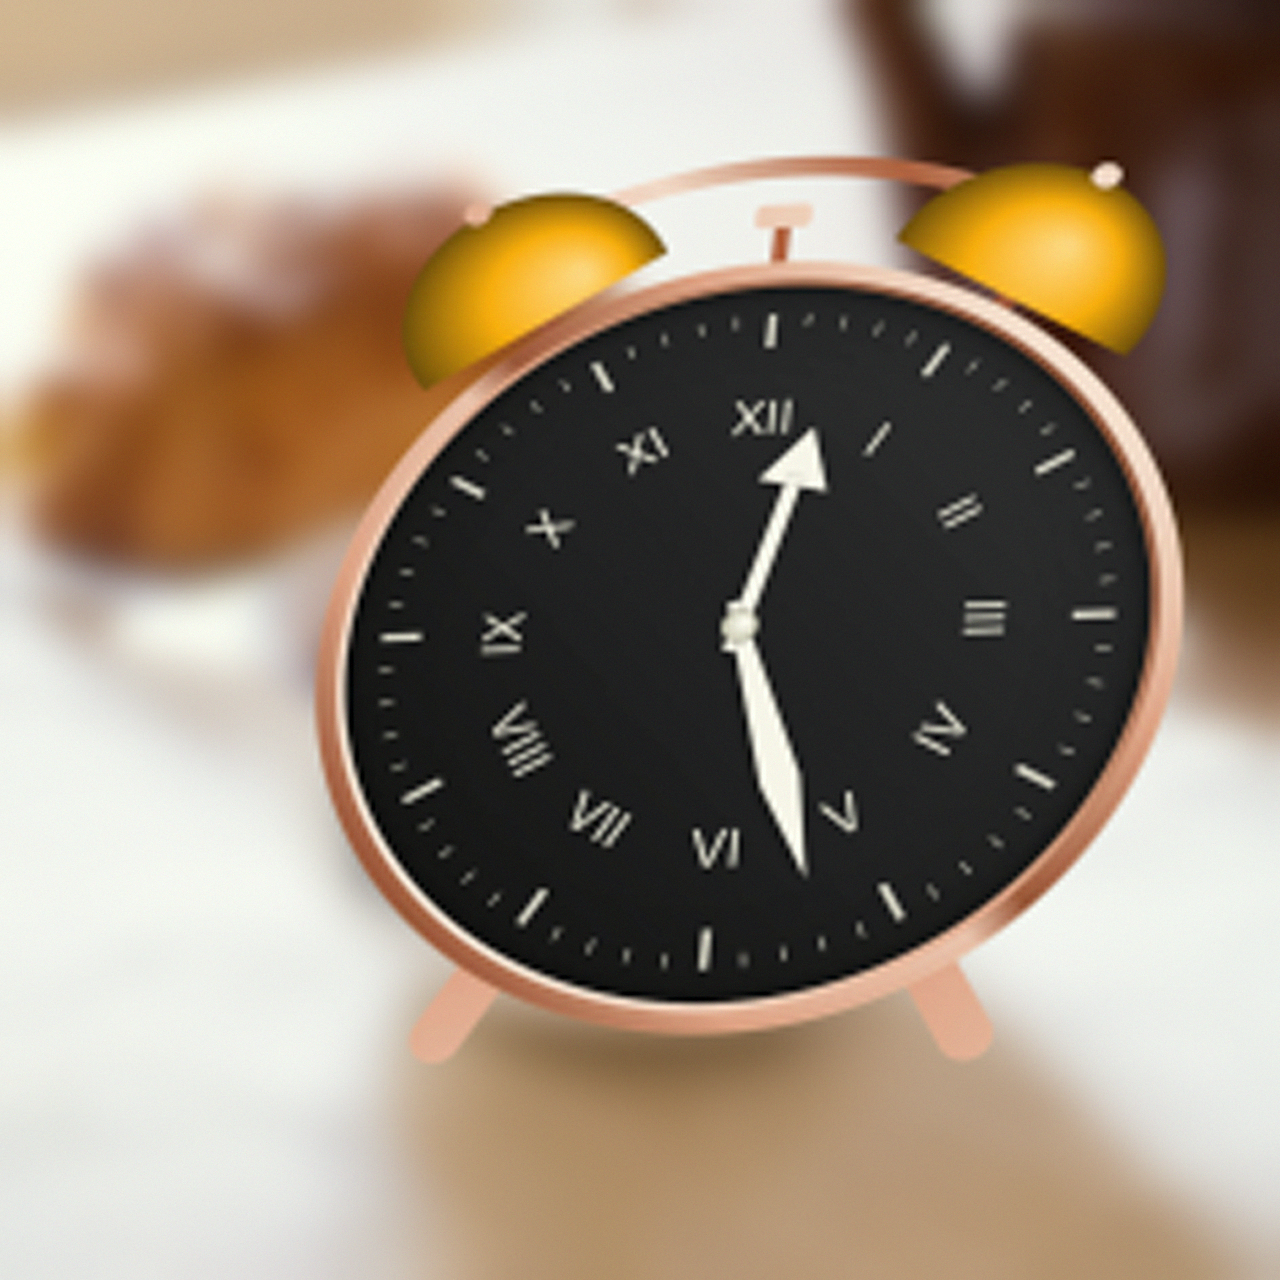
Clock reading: **12:27**
